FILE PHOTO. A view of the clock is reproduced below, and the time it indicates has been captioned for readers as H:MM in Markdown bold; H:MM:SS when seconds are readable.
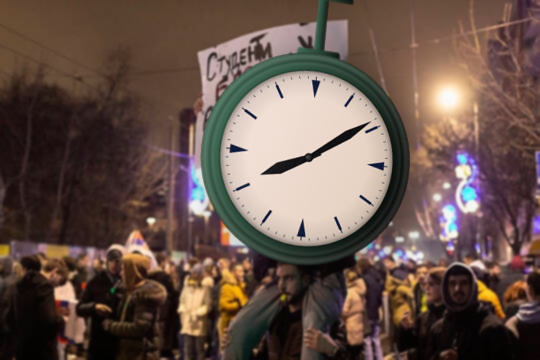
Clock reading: **8:09**
